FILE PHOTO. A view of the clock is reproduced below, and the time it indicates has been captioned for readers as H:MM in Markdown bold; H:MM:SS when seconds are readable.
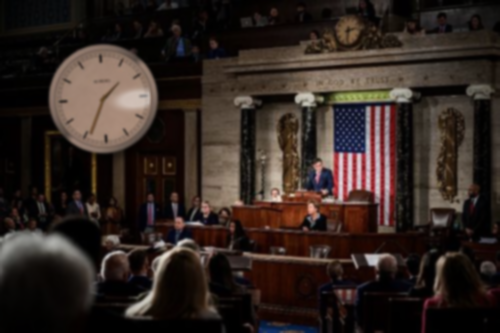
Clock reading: **1:34**
